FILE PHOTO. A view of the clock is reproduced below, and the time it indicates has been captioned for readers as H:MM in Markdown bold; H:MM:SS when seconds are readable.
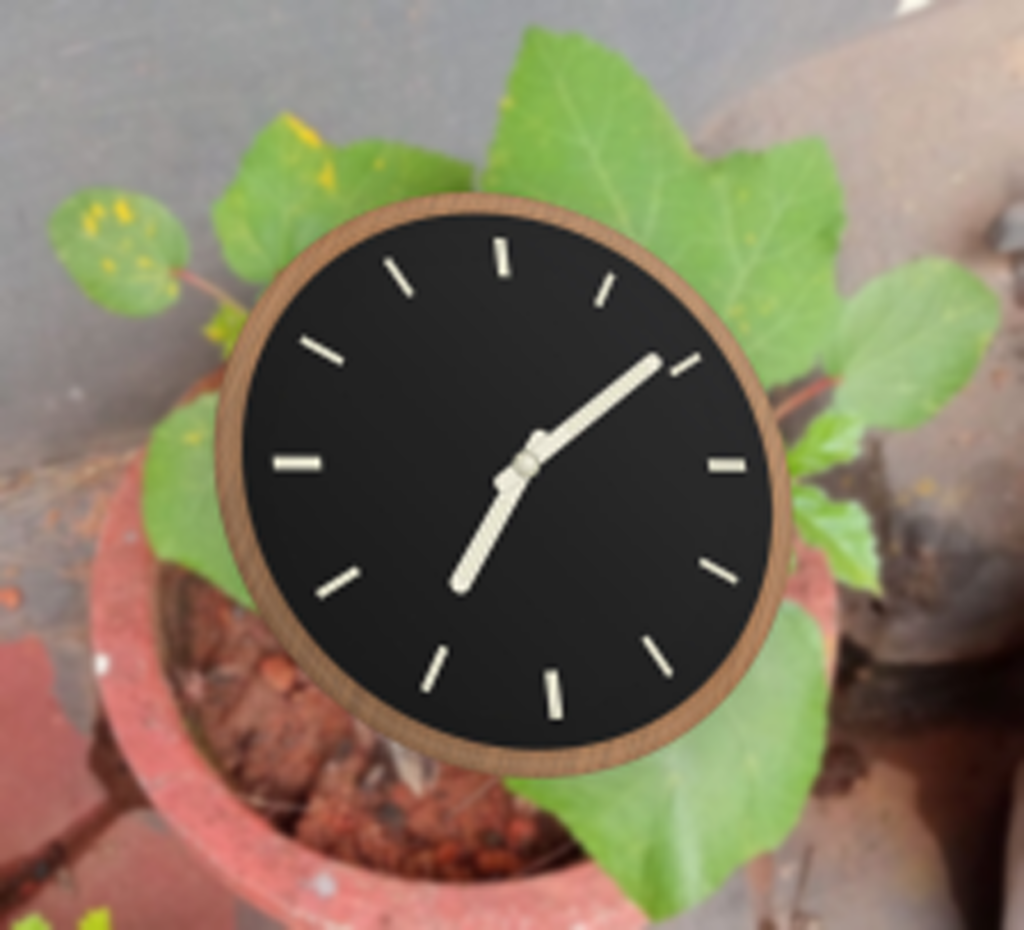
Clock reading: **7:09**
